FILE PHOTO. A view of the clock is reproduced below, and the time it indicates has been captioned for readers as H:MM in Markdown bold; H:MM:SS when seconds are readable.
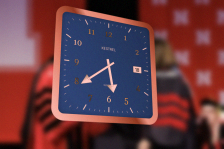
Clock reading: **5:39**
